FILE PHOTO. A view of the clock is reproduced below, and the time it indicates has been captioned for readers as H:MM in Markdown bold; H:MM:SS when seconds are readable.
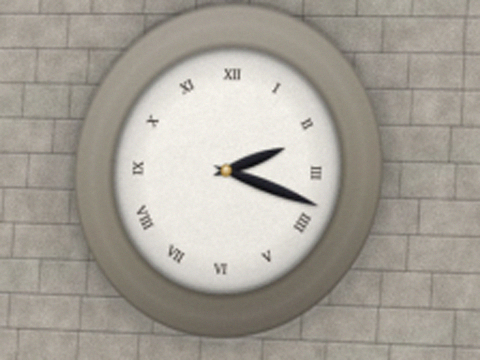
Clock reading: **2:18**
